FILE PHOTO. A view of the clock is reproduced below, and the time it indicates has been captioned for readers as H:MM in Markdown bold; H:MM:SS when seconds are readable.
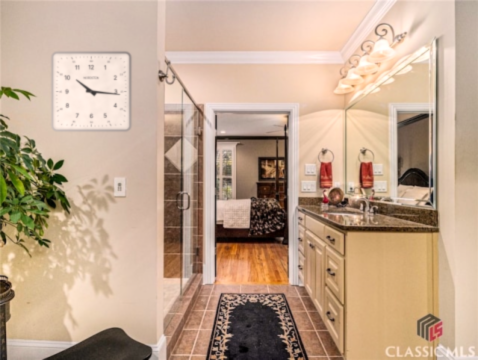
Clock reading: **10:16**
